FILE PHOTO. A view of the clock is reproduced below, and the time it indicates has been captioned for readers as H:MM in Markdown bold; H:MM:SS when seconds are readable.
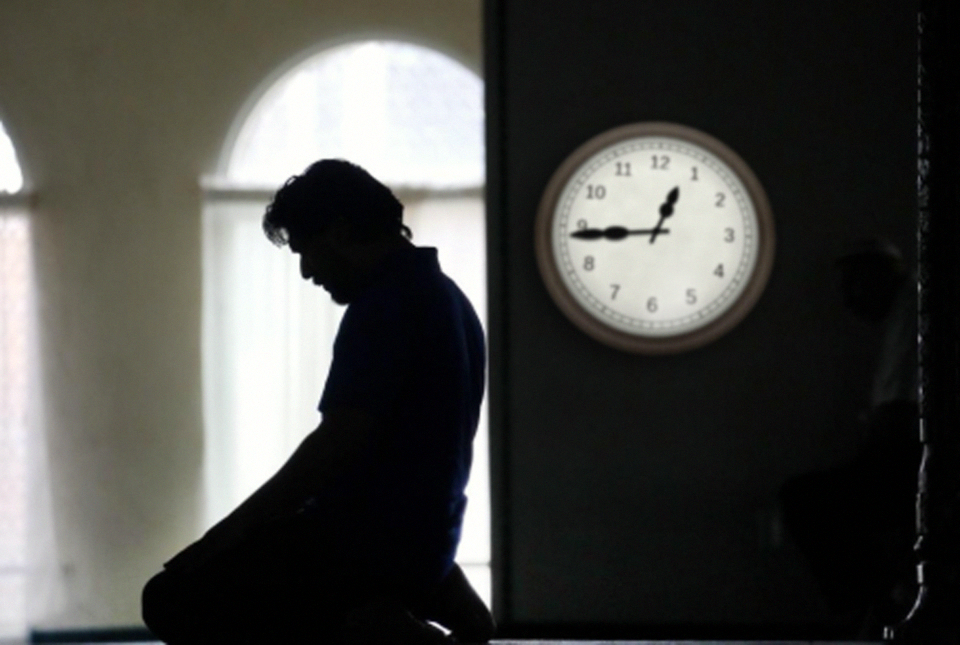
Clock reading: **12:44**
